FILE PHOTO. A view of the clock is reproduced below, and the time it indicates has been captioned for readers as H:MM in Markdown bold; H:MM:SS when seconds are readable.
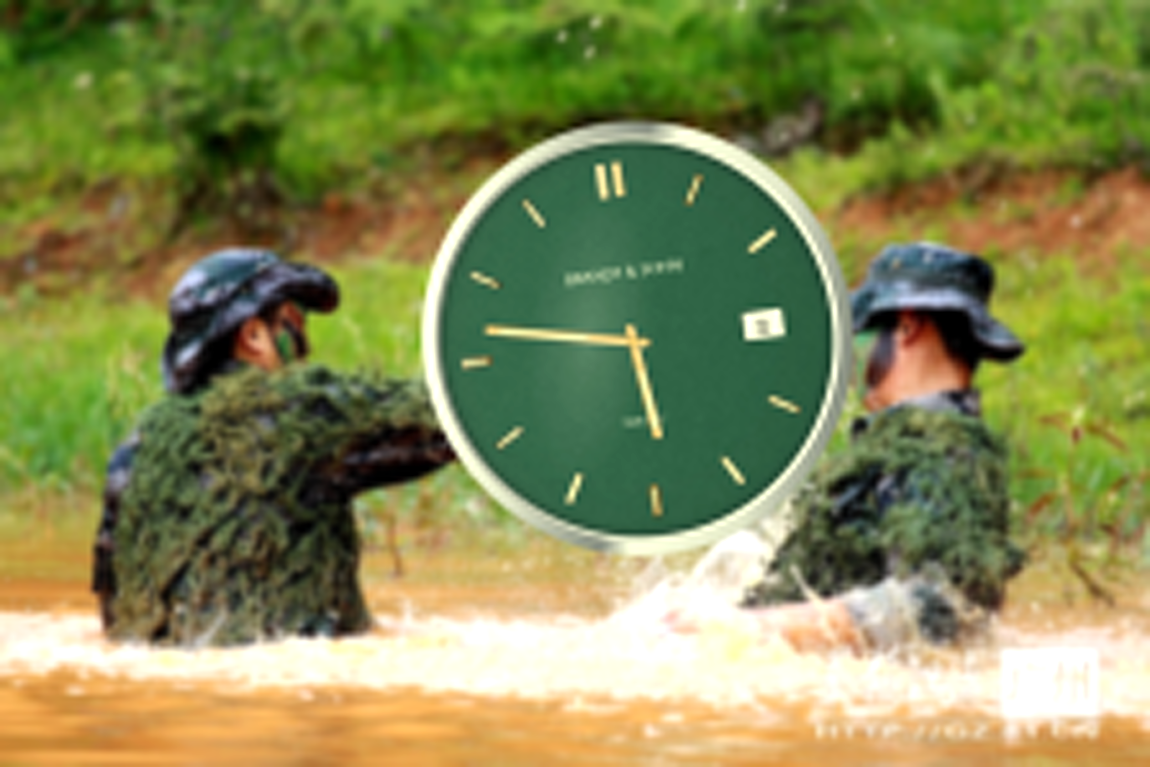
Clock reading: **5:47**
